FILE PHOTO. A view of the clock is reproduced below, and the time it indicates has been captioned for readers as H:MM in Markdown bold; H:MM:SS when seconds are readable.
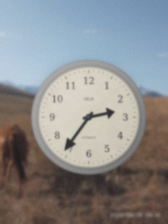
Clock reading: **2:36**
